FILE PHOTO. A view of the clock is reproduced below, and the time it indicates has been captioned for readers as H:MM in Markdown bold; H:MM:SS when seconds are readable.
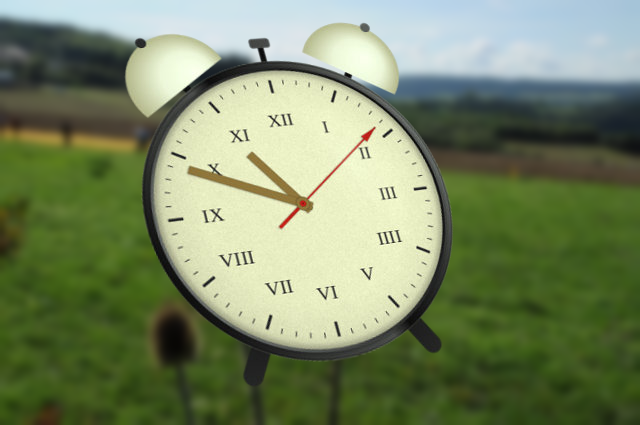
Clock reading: **10:49:09**
